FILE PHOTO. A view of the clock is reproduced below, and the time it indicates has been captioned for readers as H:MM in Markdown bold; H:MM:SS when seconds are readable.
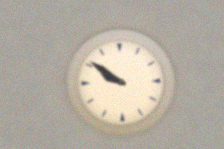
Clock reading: **9:51**
